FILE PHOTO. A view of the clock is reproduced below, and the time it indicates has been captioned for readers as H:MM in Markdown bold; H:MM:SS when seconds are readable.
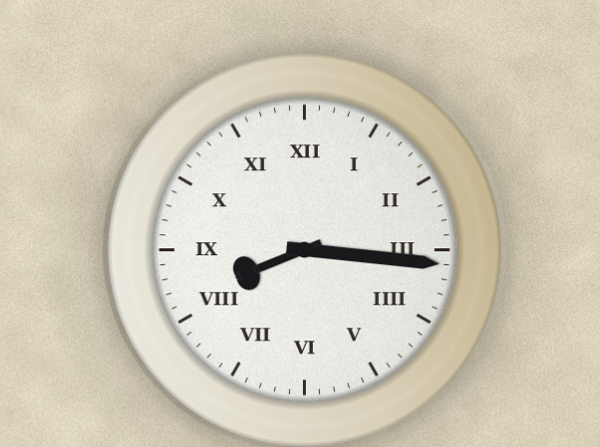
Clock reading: **8:16**
